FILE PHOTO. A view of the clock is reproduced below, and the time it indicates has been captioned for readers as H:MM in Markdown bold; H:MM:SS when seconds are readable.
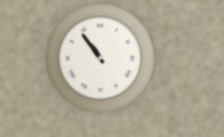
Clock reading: **10:54**
